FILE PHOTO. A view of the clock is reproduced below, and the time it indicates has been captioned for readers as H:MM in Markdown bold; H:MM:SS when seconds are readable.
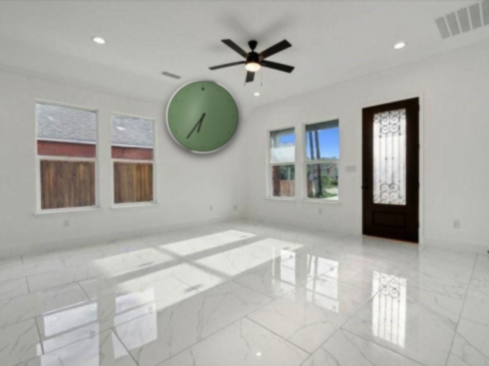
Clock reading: **6:36**
